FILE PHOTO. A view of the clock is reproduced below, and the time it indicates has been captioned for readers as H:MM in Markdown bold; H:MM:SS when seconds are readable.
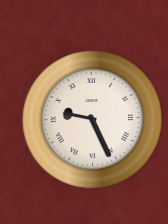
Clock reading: **9:26**
